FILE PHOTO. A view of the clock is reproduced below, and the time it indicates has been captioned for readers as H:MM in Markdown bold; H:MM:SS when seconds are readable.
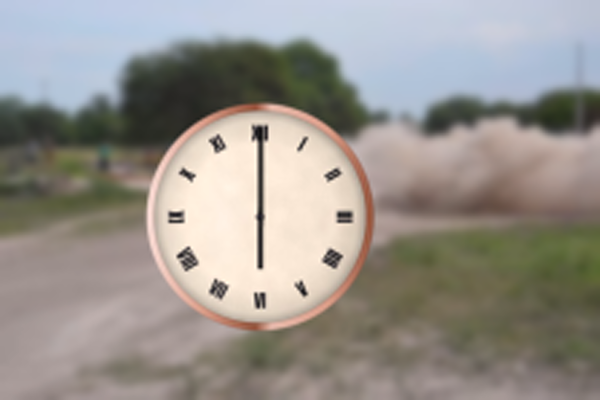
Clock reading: **6:00**
